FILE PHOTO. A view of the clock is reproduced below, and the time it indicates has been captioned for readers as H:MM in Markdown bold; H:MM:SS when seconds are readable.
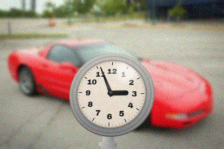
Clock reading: **2:56**
